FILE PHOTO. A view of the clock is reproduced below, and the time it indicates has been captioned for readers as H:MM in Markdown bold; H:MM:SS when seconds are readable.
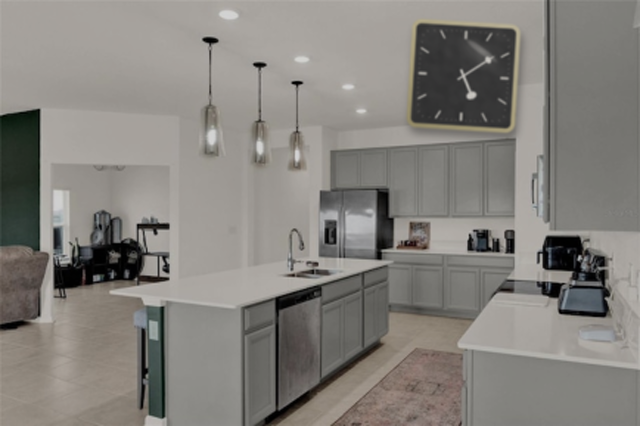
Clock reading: **5:09**
